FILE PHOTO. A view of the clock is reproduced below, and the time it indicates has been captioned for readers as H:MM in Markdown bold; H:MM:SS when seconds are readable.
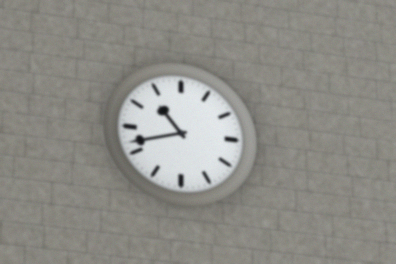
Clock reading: **10:42**
